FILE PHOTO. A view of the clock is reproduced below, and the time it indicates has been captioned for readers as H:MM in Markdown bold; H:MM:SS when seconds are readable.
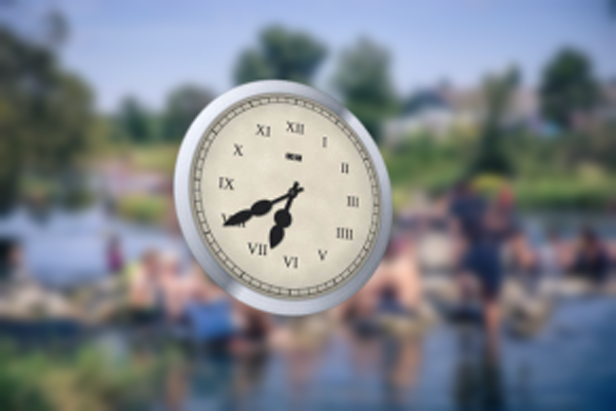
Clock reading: **6:40**
